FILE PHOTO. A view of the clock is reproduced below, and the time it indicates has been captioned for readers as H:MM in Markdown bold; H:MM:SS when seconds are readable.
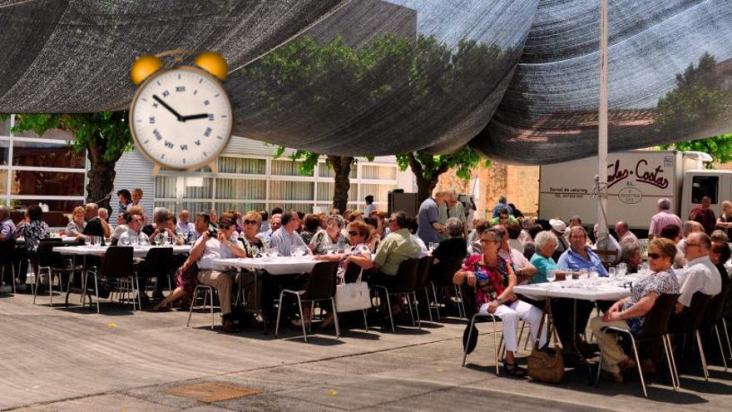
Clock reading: **2:52**
